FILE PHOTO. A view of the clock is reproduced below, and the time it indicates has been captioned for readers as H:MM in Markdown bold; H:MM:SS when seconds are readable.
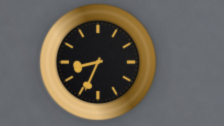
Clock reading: **8:34**
